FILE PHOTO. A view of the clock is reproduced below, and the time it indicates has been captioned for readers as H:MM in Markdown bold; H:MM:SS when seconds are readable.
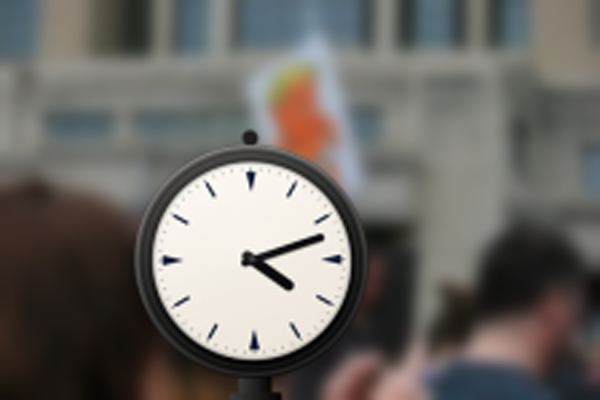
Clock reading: **4:12**
